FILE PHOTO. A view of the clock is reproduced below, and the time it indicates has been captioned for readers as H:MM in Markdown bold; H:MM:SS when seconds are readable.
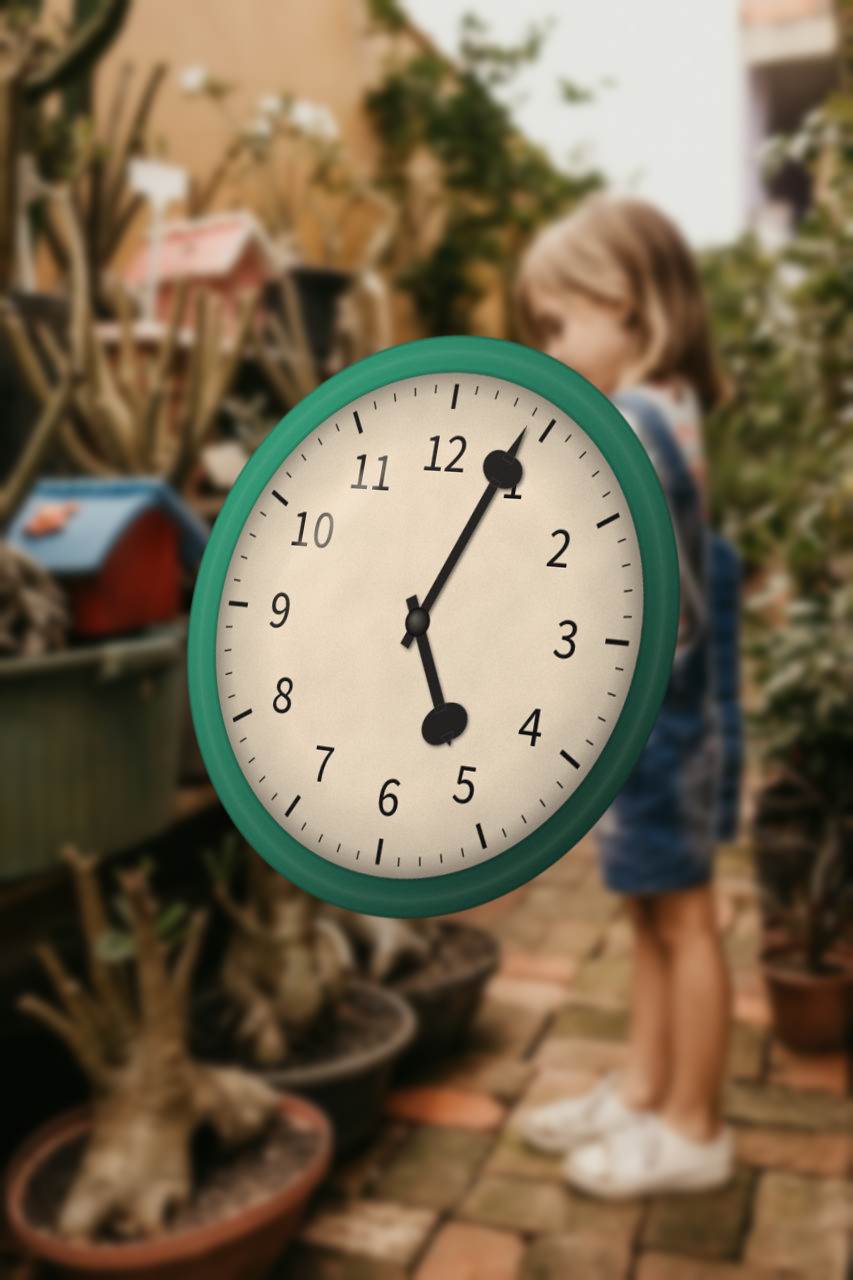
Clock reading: **5:04**
